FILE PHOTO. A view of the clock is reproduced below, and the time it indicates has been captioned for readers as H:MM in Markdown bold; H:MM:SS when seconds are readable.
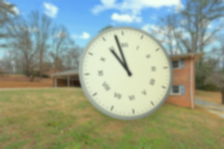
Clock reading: **10:58**
